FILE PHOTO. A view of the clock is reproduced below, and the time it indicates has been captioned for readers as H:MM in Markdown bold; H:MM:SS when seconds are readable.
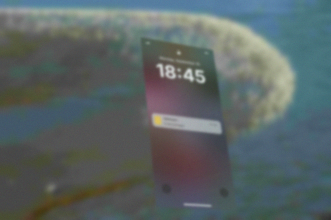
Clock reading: **18:45**
